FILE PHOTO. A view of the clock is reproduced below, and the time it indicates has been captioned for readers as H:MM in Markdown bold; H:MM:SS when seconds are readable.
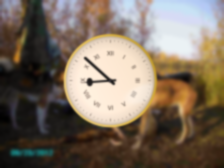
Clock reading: **8:52**
